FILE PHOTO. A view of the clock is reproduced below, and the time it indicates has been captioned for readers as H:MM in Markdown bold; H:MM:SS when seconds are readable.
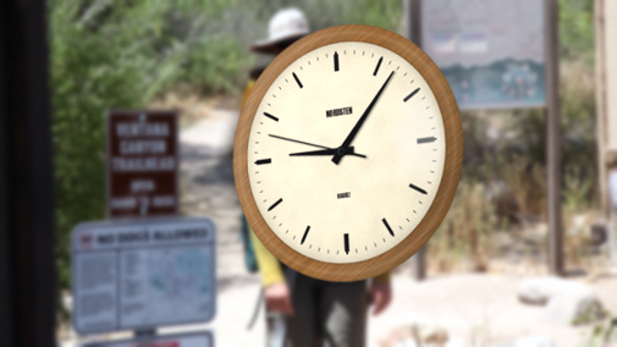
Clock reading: **9:06:48**
